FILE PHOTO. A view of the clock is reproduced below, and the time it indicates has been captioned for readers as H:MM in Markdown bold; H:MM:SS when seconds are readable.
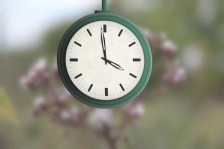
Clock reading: **3:59**
